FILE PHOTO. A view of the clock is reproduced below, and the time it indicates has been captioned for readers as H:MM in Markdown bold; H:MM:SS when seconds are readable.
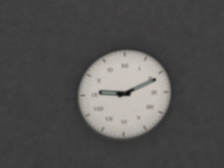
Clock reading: **9:11**
